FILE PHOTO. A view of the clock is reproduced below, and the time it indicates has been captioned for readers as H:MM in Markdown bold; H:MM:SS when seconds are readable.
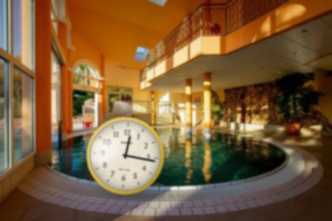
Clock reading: **12:16**
